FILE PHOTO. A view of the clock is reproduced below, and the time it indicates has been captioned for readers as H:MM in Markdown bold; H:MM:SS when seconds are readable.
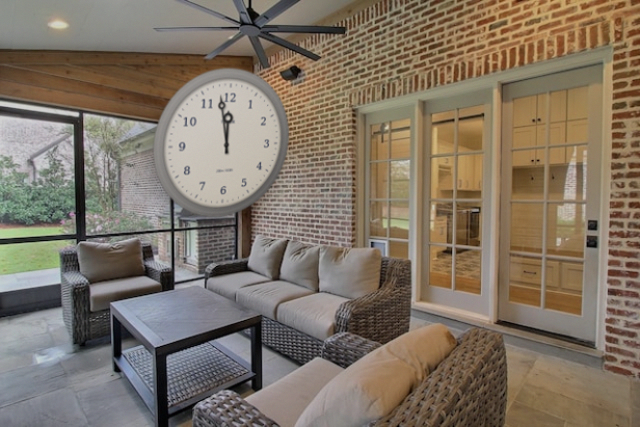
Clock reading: **11:58**
